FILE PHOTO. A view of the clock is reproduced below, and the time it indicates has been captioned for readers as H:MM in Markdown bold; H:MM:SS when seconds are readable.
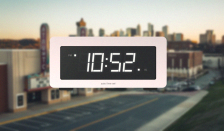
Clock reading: **10:52**
